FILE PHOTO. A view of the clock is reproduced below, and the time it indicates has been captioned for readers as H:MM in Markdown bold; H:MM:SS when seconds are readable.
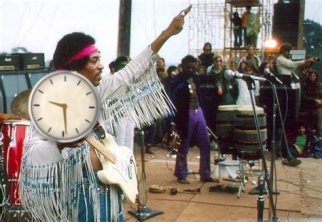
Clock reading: **9:29**
